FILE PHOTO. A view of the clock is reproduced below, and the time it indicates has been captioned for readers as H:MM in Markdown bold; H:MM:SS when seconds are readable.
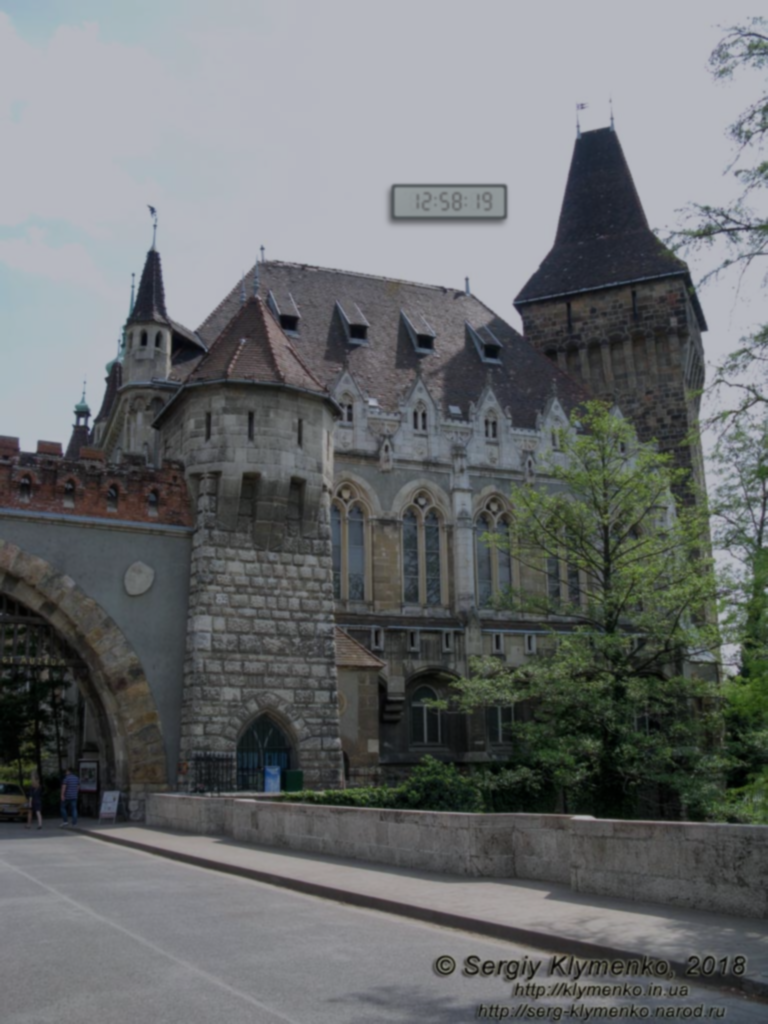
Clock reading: **12:58:19**
